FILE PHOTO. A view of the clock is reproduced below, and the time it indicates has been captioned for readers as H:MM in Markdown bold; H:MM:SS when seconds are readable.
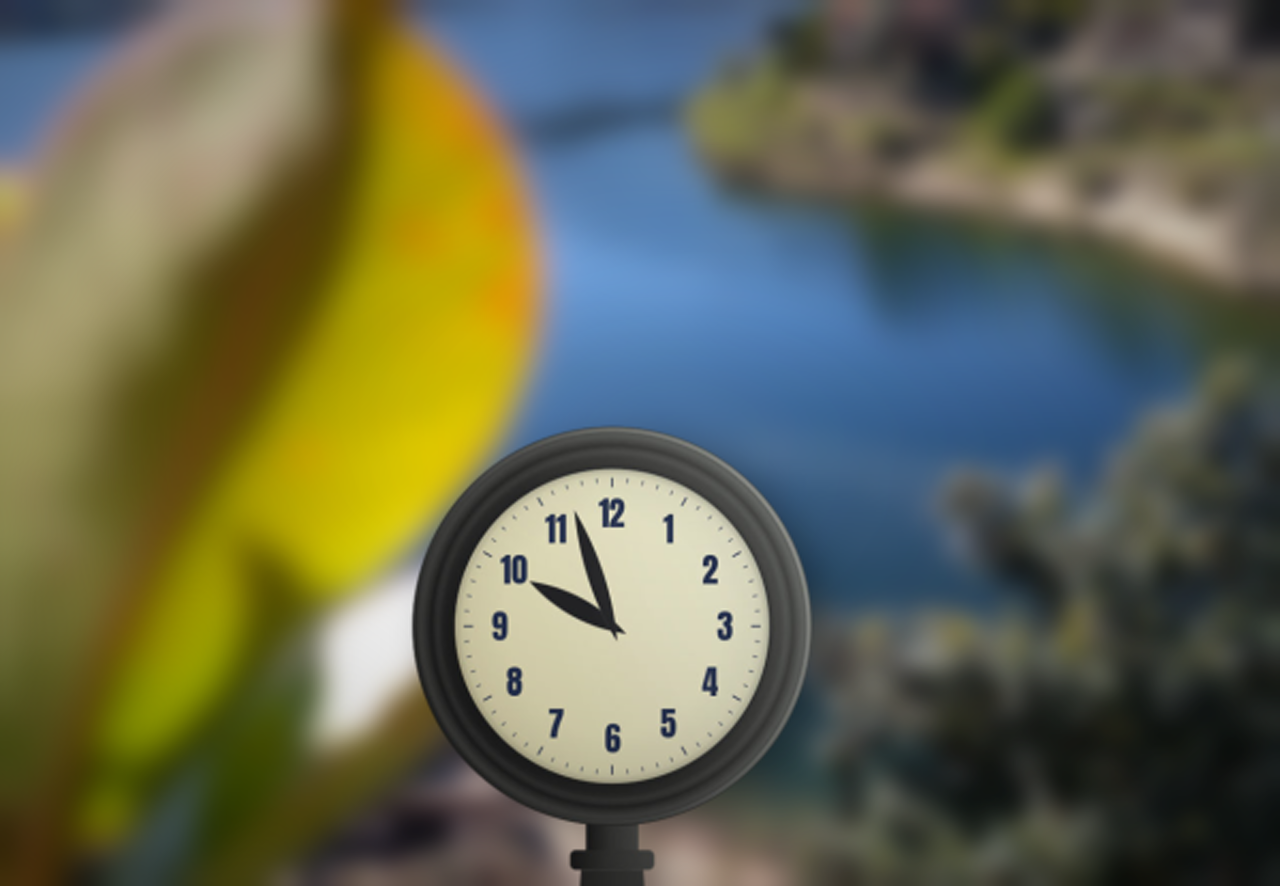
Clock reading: **9:57**
